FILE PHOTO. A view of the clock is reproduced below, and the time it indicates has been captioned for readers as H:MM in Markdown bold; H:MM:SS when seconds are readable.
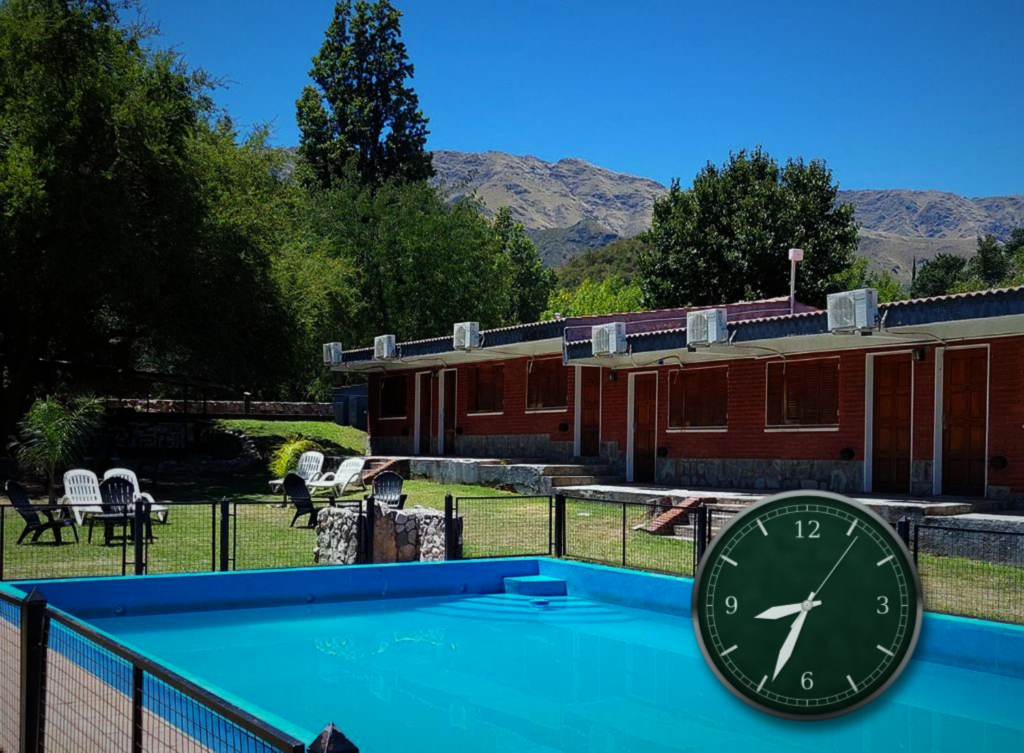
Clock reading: **8:34:06**
